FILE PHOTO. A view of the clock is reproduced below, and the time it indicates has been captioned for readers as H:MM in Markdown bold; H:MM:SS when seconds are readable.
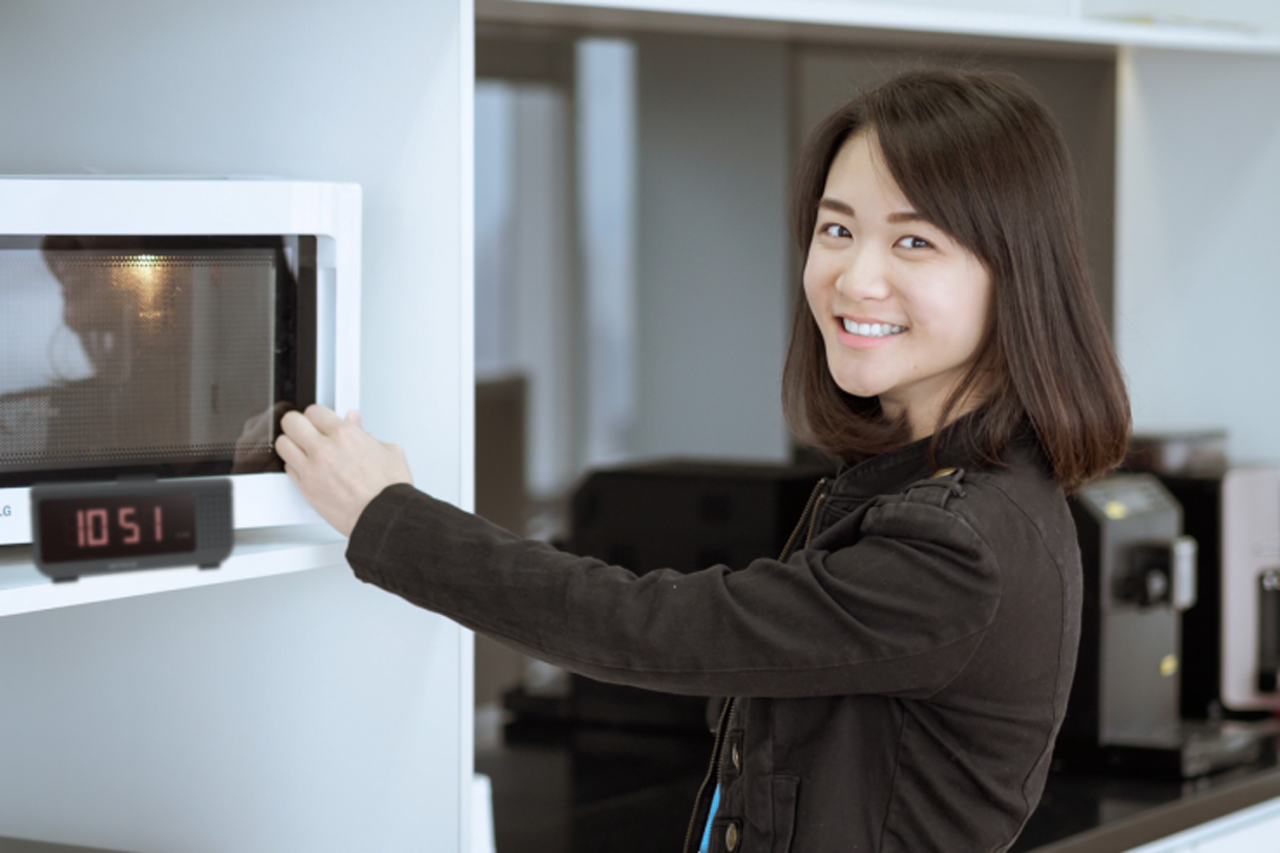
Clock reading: **10:51**
